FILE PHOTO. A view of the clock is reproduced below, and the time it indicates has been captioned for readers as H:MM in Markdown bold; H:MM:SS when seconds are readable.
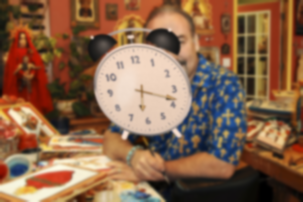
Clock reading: **6:18**
